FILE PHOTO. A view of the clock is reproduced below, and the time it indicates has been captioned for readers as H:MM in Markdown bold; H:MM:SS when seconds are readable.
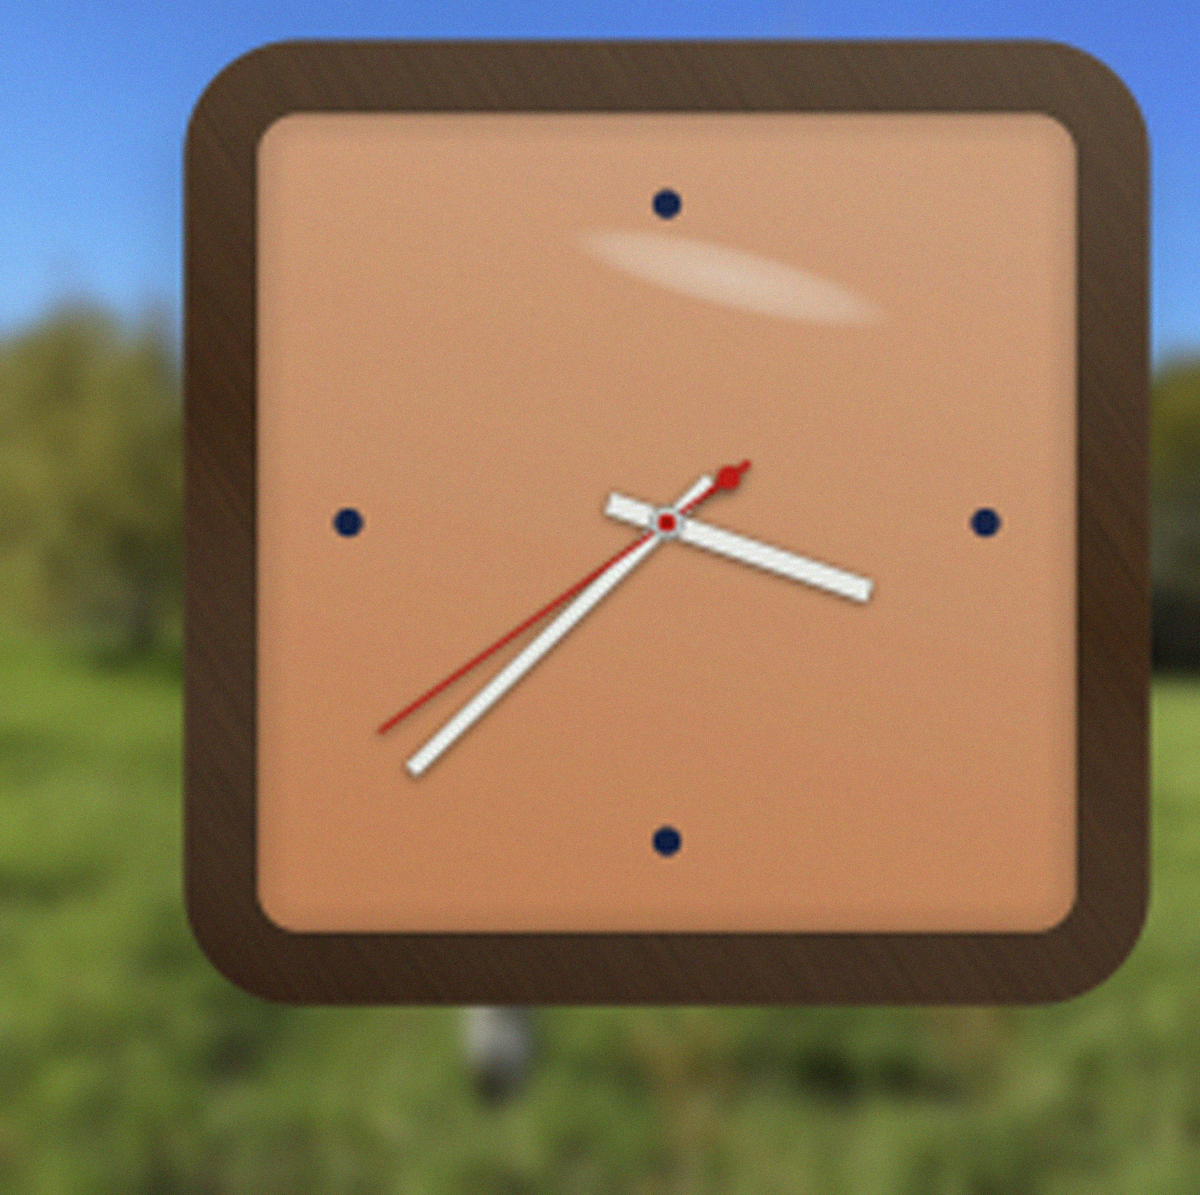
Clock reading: **3:37:39**
